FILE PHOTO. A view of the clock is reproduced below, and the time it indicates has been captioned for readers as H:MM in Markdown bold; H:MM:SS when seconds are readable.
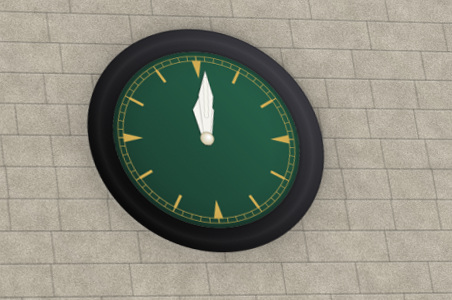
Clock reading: **12:01**
